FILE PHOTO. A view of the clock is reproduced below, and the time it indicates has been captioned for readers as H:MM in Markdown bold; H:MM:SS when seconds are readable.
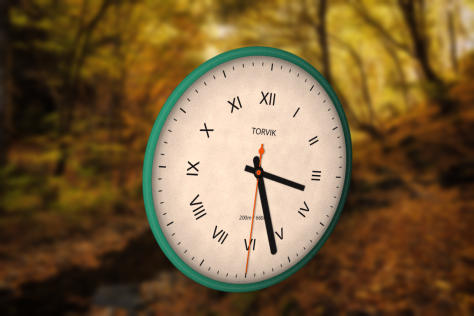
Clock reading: **3:26:30**
